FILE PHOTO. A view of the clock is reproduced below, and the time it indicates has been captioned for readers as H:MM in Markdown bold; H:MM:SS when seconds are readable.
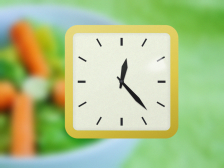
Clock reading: **12:23**
